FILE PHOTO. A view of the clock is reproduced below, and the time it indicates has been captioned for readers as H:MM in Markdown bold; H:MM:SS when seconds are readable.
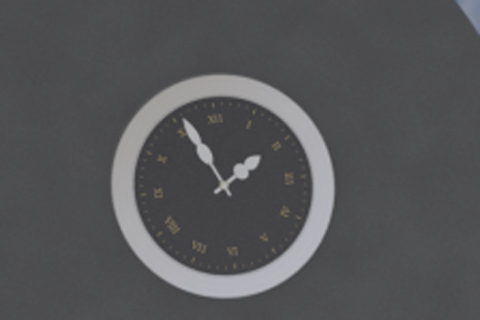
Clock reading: **1:56**
